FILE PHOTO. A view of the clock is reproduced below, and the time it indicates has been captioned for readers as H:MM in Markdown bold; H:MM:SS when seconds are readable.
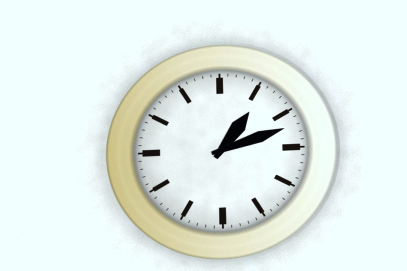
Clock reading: **1:12**
